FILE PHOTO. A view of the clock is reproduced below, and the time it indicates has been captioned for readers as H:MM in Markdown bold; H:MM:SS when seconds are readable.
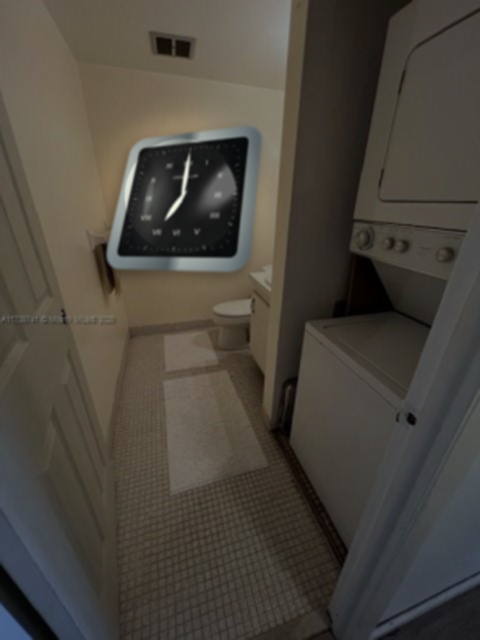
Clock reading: **7:00**
